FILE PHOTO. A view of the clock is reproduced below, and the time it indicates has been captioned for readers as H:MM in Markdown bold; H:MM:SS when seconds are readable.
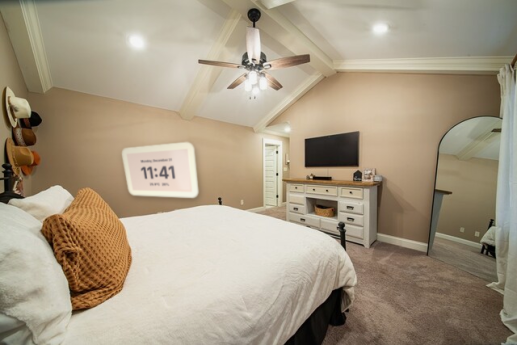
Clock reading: **11:41**
